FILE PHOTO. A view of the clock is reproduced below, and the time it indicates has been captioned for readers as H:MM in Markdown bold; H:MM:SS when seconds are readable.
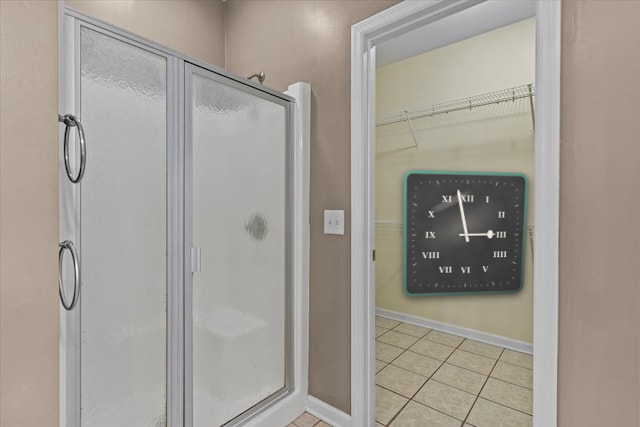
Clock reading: **2:58**
